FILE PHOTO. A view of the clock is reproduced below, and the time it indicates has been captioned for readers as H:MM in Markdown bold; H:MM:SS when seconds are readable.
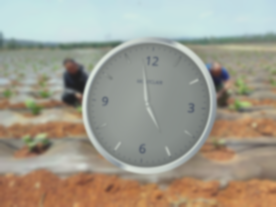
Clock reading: **4:58**
